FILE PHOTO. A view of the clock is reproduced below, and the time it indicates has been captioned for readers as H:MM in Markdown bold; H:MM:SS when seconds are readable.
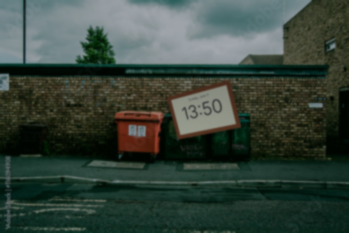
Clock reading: **13:50**
